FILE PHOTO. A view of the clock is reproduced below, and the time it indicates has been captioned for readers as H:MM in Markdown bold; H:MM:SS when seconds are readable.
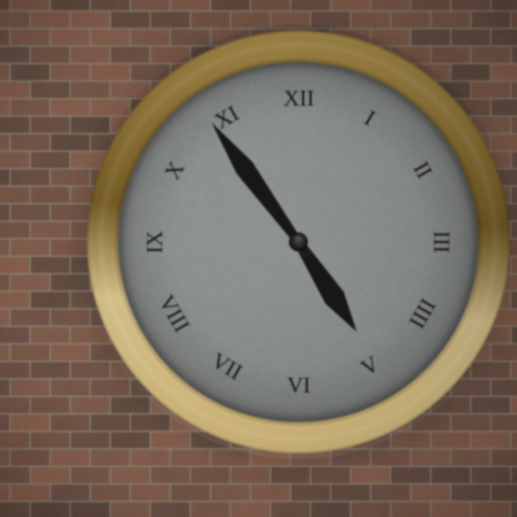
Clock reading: **4:54**
